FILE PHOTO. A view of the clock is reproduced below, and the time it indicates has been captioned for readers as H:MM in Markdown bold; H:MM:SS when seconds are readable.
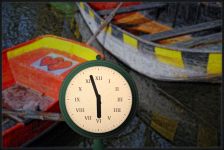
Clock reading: **5:57**
